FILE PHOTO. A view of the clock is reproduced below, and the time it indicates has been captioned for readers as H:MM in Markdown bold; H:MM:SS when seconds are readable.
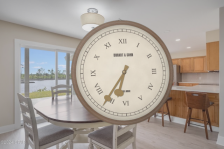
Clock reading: **6:36**
